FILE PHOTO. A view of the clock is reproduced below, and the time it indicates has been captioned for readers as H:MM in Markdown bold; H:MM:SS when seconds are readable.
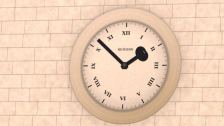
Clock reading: **1:52**
